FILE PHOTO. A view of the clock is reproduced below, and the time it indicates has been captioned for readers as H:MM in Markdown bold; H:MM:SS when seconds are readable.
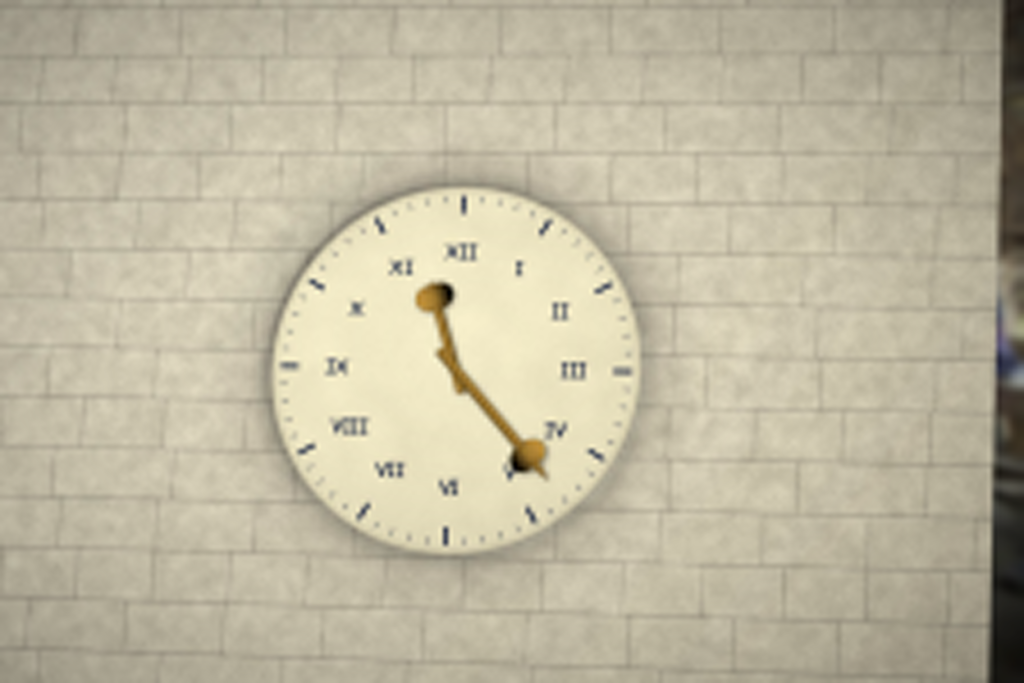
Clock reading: **11:23**
